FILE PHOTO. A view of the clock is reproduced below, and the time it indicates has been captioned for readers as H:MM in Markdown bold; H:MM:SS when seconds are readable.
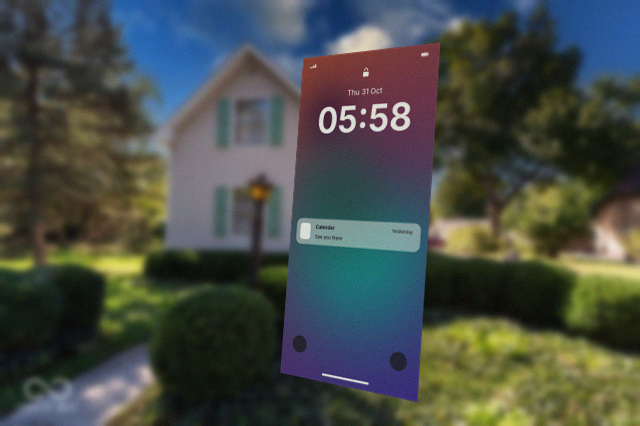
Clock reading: **5:58**
